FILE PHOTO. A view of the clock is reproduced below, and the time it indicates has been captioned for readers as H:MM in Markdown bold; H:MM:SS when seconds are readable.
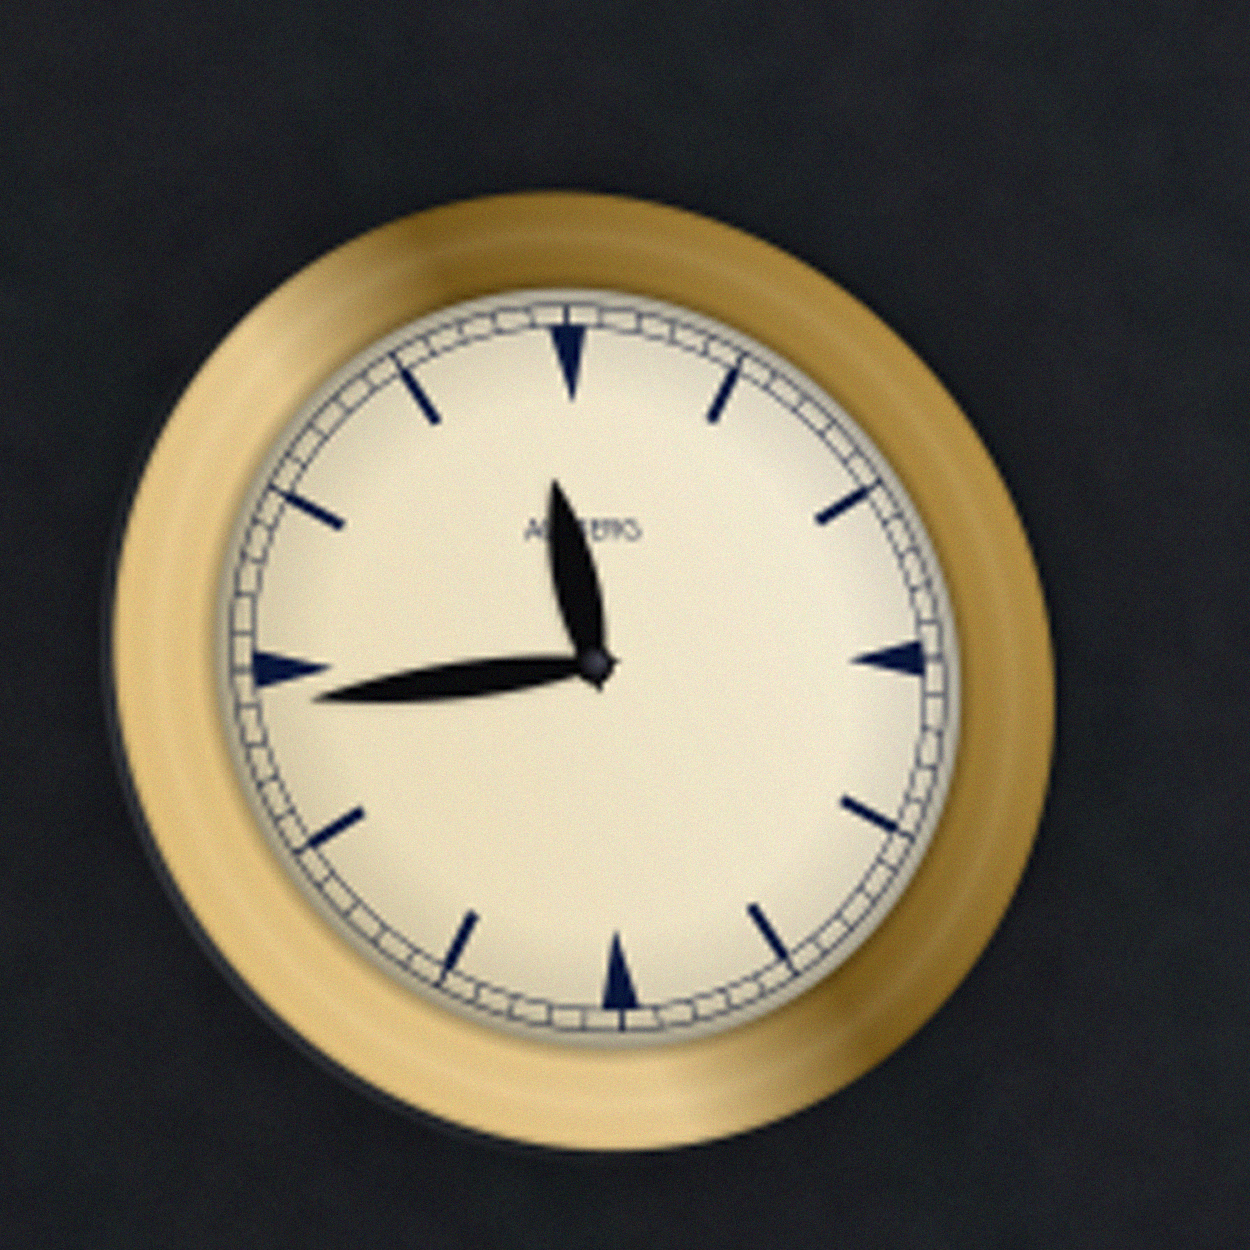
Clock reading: **11:44**
